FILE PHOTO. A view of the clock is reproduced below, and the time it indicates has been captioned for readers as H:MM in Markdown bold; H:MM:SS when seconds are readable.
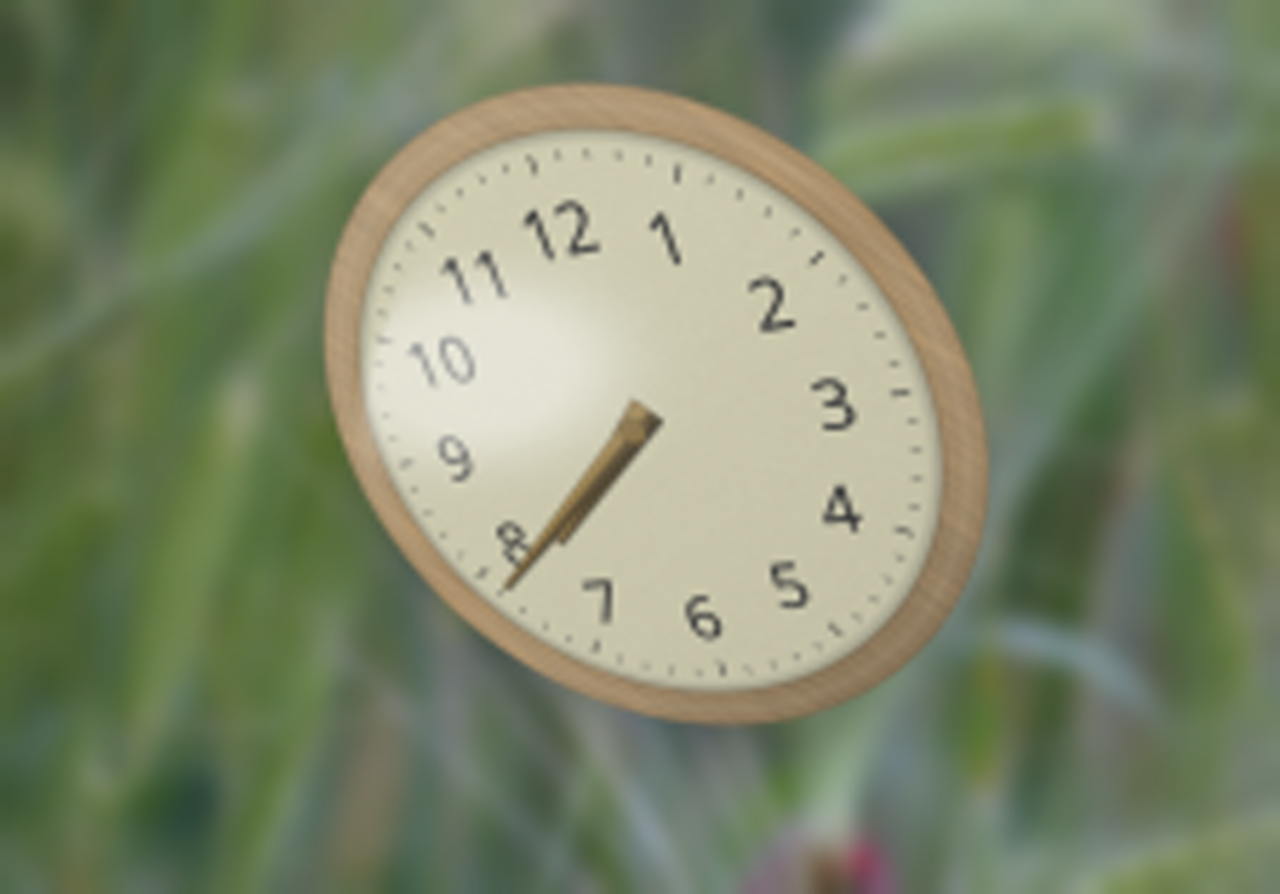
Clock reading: **7:39**
